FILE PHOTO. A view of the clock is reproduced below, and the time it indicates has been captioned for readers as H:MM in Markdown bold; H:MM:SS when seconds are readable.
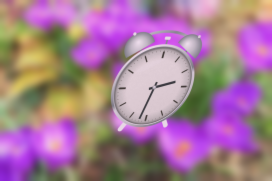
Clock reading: **2:32**
